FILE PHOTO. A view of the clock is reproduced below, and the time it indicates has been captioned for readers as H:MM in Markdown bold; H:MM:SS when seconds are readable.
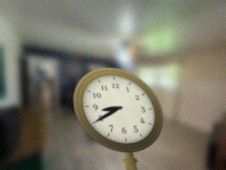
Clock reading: **8:40**
